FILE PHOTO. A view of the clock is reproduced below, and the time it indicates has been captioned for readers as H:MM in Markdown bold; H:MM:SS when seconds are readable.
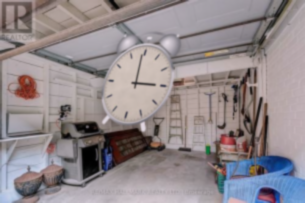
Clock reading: **2:59**
